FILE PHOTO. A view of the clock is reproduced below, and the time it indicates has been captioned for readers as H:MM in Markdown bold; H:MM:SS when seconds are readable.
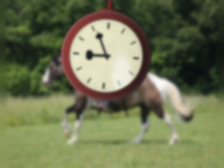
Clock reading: **8:56**
